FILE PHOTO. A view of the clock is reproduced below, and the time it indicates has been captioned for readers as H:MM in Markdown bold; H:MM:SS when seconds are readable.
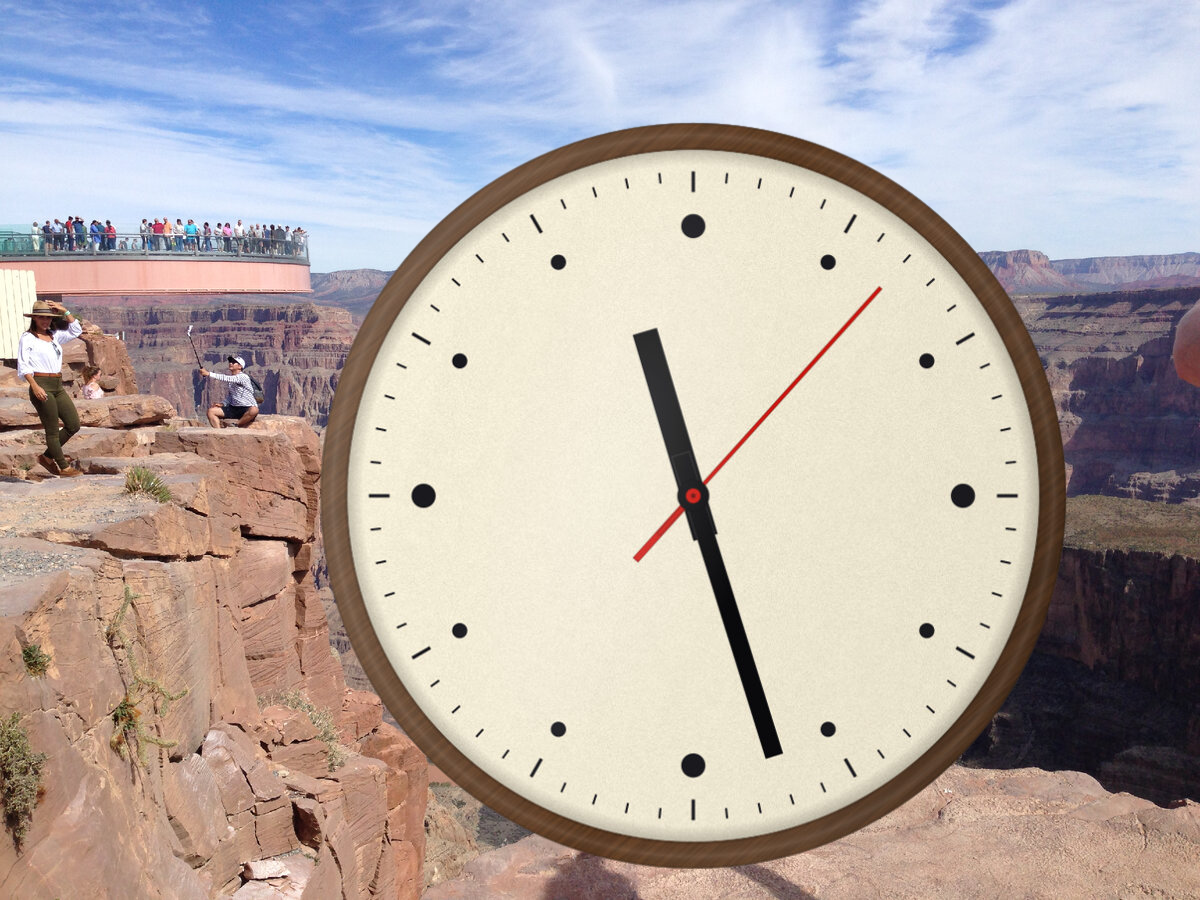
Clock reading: **11:27:07**
